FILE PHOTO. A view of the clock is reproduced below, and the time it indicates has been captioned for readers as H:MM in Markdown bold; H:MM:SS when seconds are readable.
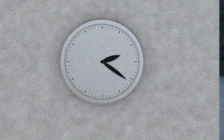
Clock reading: **2:21**
